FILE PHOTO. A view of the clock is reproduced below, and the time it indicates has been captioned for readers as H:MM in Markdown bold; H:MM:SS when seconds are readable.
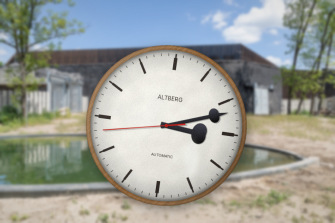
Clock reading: **3:11:43**
